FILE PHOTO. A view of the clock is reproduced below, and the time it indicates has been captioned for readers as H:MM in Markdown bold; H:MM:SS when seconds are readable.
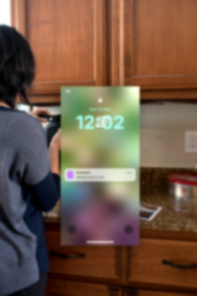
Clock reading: **12:02**
